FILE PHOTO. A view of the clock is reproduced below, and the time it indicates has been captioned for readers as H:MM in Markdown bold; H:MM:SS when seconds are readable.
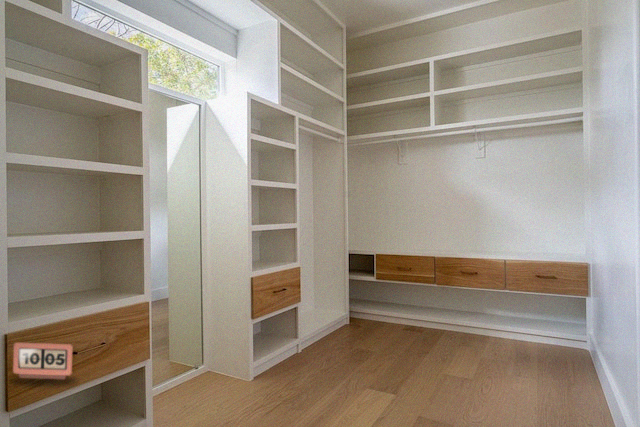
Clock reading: **10:05**
